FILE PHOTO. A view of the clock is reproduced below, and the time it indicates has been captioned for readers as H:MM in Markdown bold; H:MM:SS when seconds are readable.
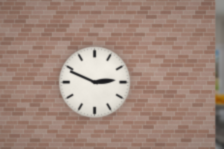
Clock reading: **2:49**
